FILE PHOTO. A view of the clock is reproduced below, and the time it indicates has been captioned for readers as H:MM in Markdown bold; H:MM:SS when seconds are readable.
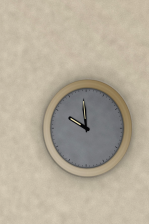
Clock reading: **9:59**
